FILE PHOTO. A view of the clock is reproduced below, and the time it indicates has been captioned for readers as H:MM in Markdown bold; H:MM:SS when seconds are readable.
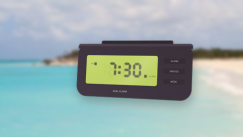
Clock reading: **7:30**
